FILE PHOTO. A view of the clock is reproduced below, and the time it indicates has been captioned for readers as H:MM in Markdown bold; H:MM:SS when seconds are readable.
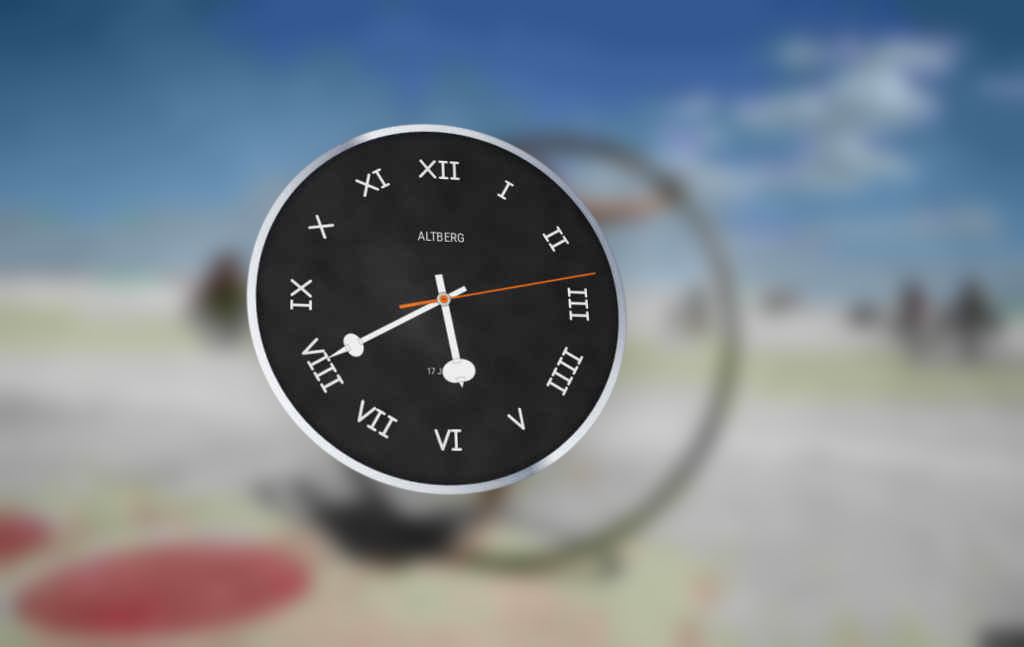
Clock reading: **5:40:13**
